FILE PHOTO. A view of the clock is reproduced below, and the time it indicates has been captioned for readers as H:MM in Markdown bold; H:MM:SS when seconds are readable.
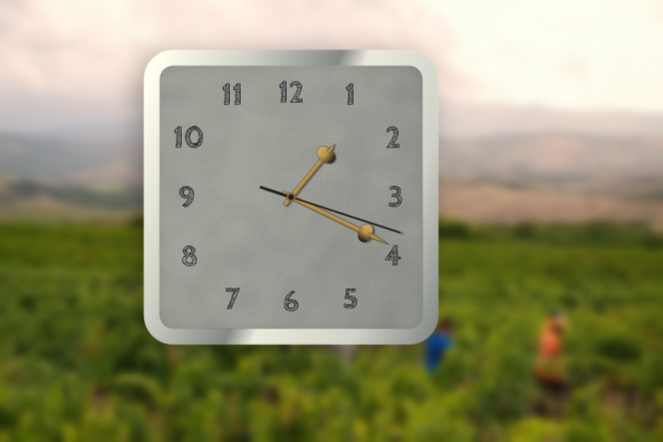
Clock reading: **1:19:18**
